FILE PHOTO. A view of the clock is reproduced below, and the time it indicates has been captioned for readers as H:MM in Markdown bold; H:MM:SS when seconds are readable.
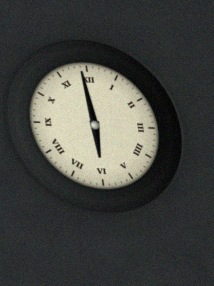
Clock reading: **5:59**
